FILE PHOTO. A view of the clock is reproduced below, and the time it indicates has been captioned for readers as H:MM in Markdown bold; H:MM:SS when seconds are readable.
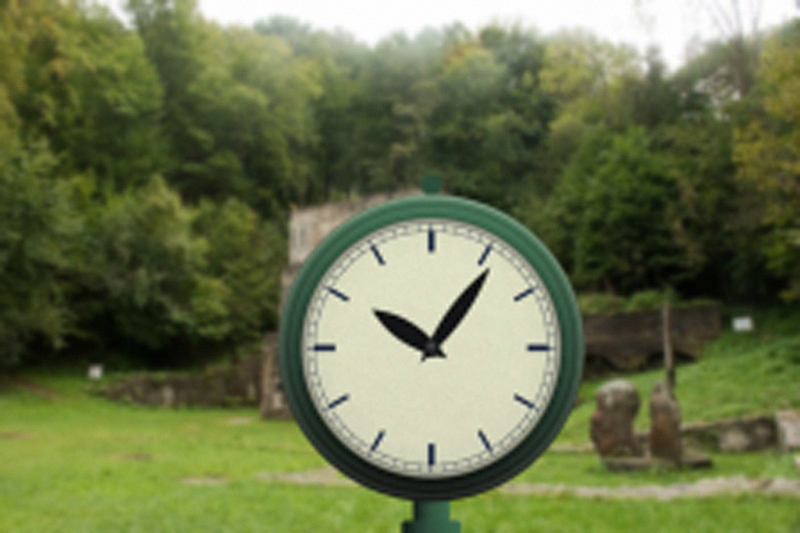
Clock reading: **10:06**
